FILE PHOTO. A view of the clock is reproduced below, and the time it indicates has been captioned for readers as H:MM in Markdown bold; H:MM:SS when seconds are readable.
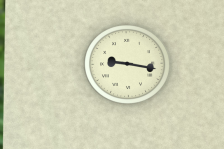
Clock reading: **9:17**
